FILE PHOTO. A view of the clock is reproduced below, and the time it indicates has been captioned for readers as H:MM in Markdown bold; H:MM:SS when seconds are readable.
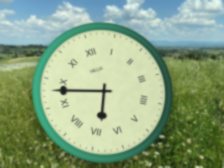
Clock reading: **6:48**
